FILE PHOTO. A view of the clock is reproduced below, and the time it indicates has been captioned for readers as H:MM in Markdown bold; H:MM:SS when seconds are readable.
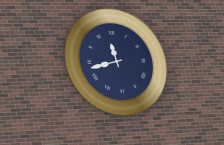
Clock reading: **11:43**
